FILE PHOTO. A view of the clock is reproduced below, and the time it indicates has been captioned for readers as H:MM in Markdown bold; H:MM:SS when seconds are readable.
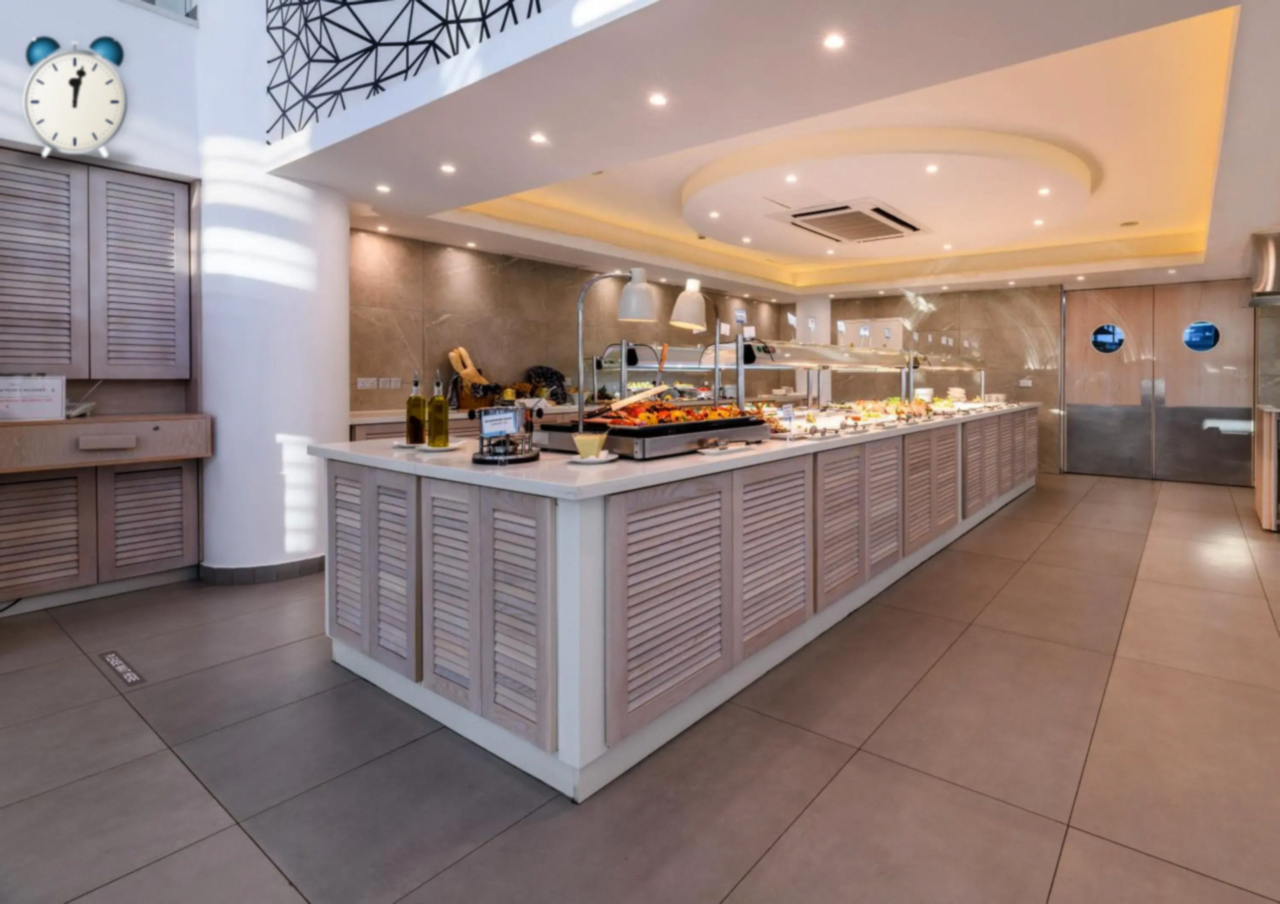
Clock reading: **12:02**
